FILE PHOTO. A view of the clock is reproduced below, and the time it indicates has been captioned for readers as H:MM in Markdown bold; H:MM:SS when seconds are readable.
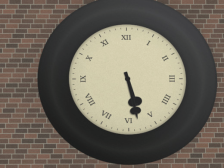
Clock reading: **5:28**
